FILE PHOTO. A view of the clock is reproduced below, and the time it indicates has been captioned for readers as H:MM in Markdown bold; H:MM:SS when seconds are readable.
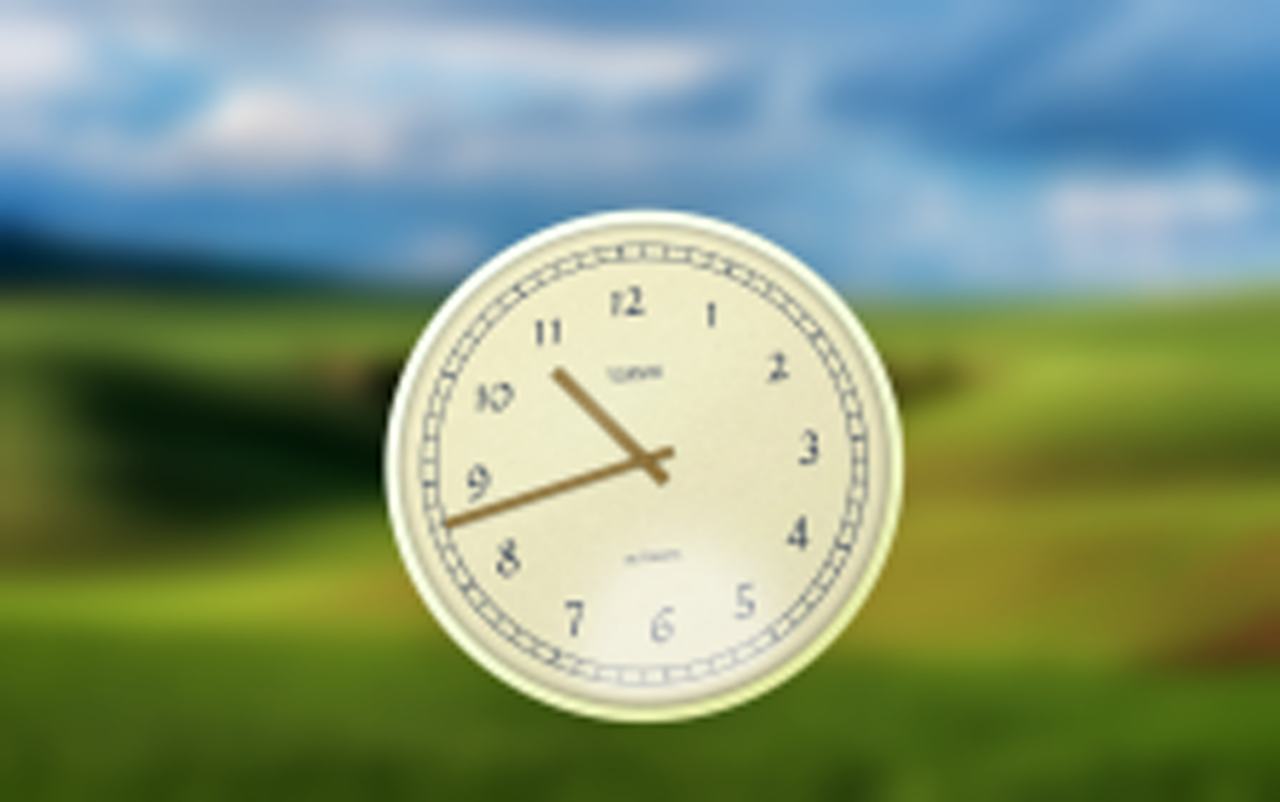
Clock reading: **10:43**
